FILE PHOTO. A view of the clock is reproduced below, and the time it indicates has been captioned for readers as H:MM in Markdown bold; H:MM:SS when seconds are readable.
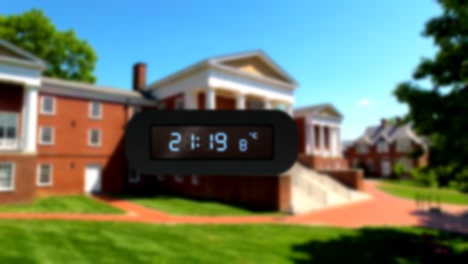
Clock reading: **21:19**
